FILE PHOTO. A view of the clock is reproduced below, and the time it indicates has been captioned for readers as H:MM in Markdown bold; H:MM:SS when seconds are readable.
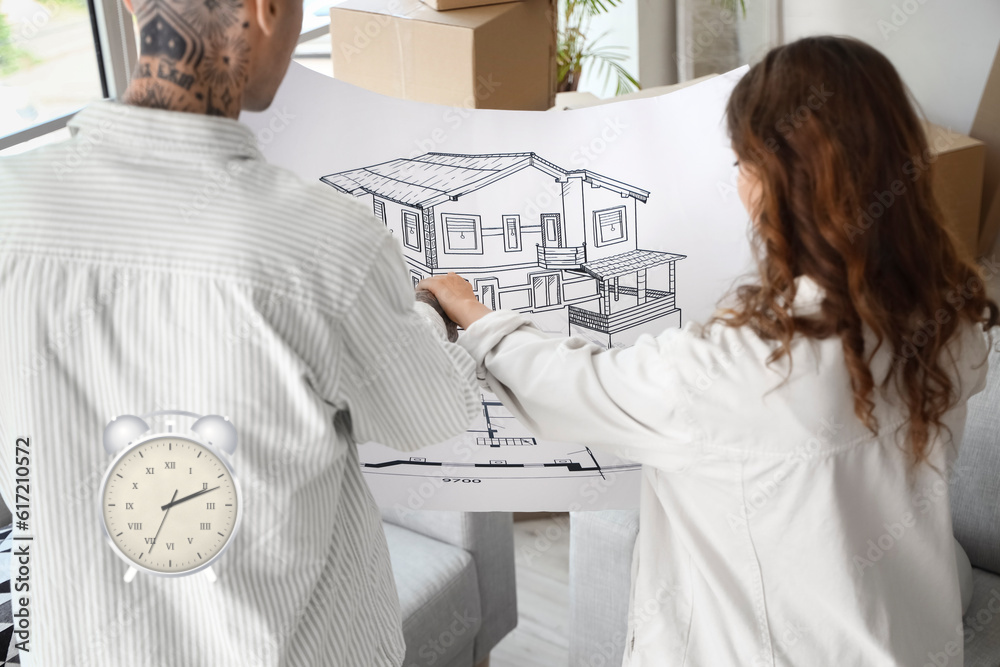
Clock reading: **2:11:34**
